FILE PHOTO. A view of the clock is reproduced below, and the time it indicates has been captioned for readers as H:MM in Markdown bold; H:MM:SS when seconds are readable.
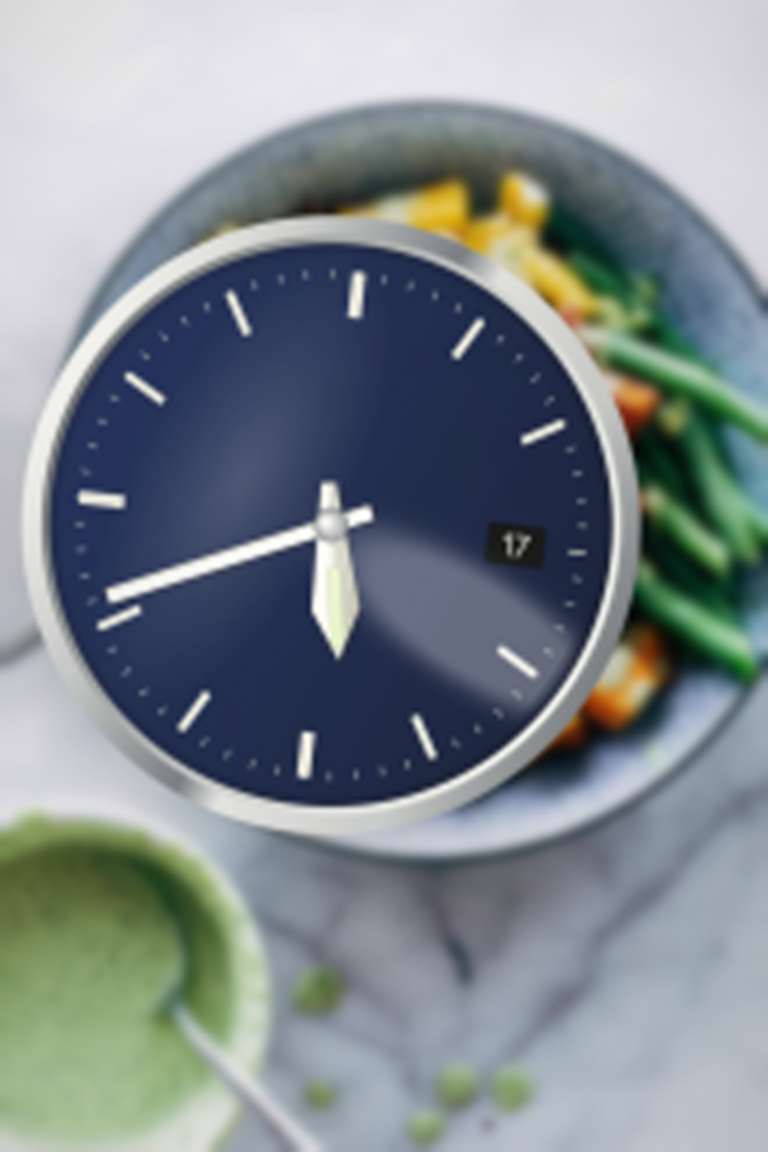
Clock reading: **5:41**
